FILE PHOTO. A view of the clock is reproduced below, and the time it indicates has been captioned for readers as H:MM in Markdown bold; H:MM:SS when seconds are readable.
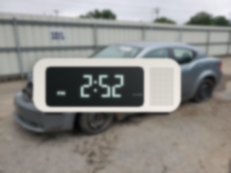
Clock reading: **2:52**
